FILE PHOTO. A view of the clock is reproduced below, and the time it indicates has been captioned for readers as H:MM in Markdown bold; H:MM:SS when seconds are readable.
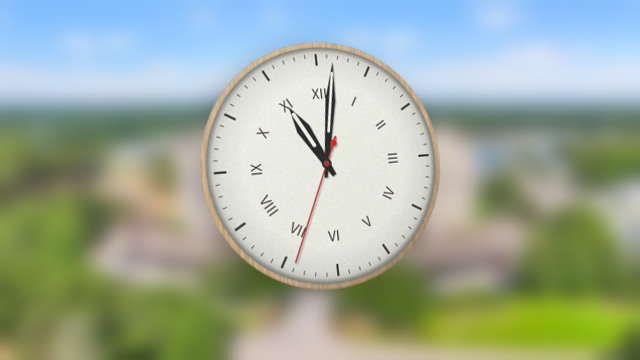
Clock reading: **11:01:34**
